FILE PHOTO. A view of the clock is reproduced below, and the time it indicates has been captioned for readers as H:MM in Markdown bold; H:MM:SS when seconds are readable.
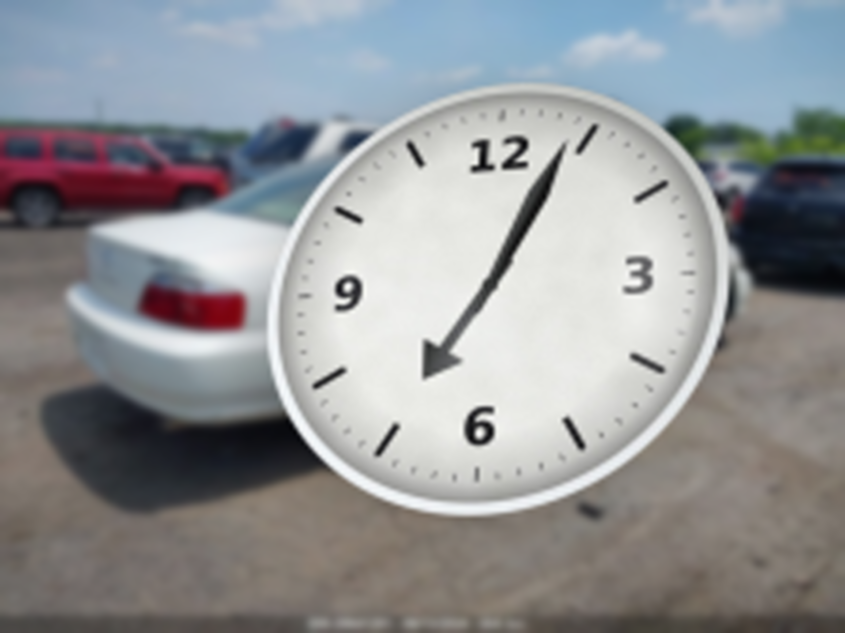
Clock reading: **7:04**
